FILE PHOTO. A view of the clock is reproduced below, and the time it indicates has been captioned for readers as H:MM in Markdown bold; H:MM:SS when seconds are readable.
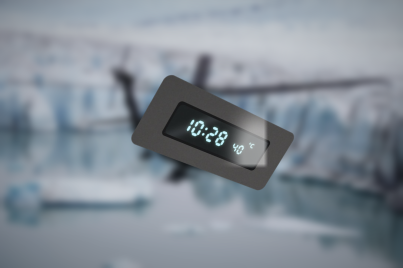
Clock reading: **10:28**
